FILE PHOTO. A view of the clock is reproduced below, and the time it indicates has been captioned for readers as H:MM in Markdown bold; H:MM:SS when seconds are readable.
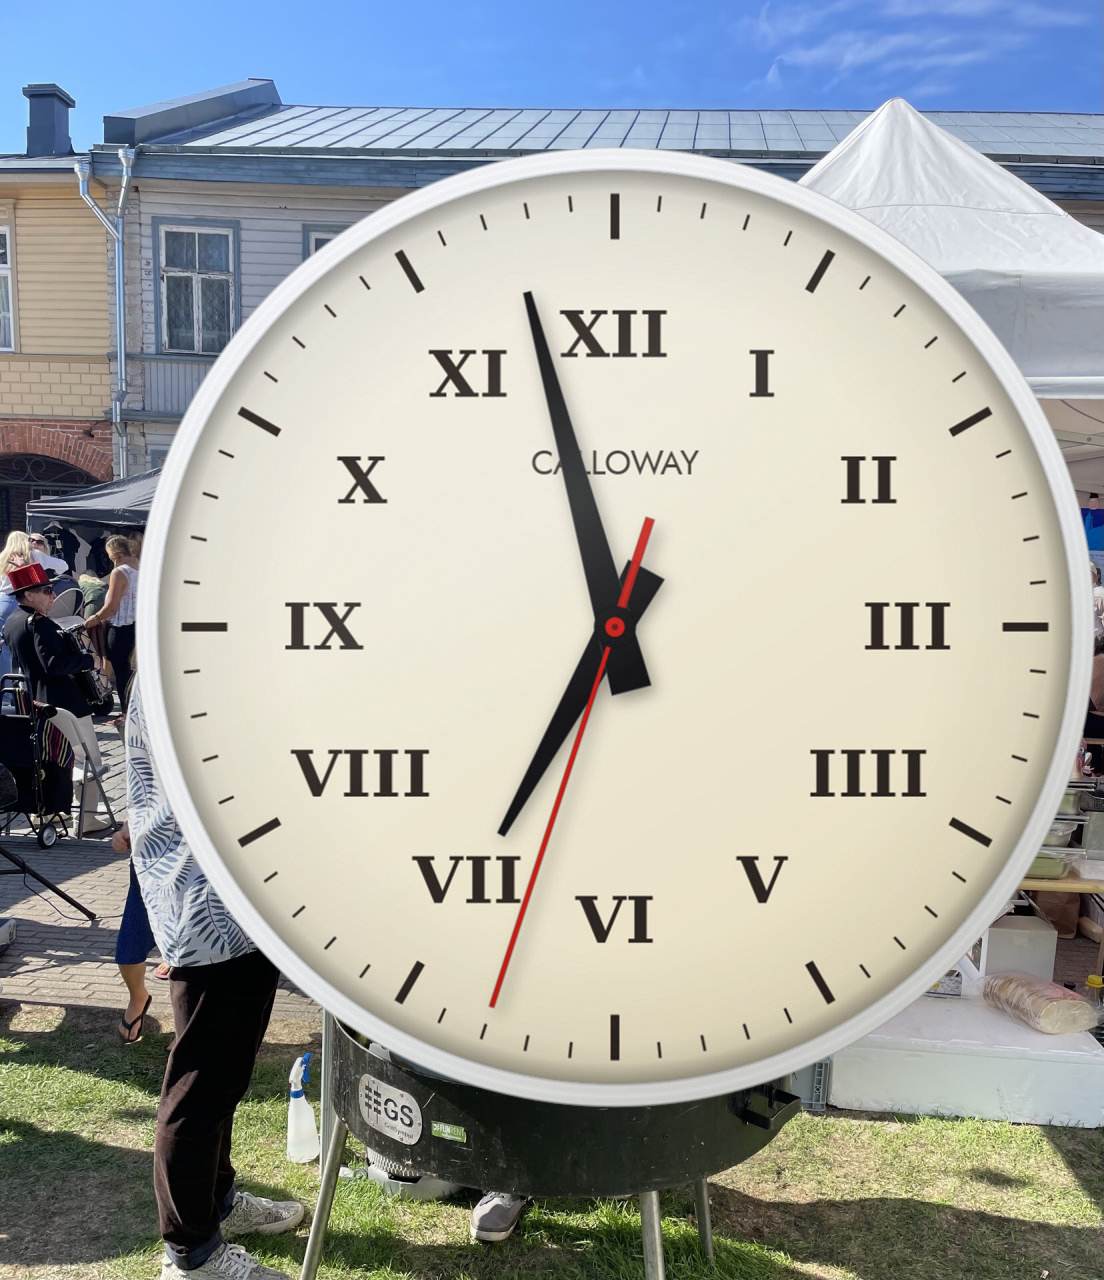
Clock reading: **6:57:33**
